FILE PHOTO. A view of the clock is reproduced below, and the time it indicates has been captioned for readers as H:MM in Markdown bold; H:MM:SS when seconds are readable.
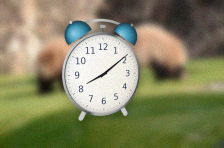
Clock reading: **8:09**
